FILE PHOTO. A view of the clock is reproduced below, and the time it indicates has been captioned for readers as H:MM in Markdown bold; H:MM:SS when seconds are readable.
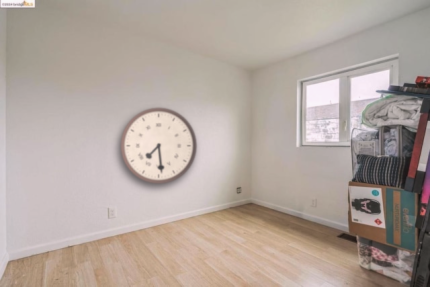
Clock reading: **7:29**
